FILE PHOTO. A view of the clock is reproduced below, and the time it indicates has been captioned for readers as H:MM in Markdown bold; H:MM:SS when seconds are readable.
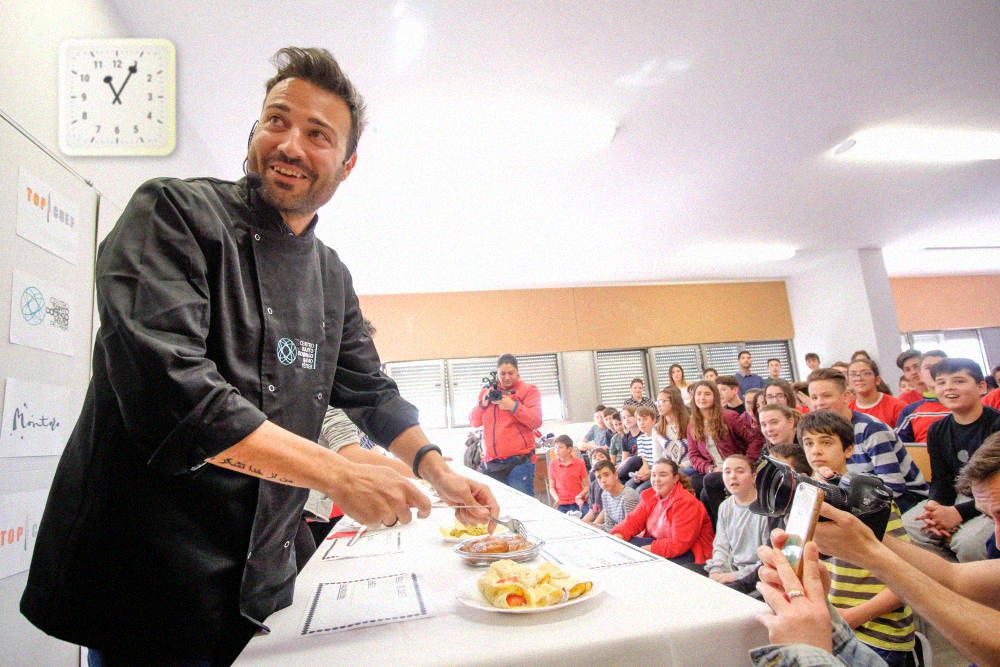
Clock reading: **11:05**
